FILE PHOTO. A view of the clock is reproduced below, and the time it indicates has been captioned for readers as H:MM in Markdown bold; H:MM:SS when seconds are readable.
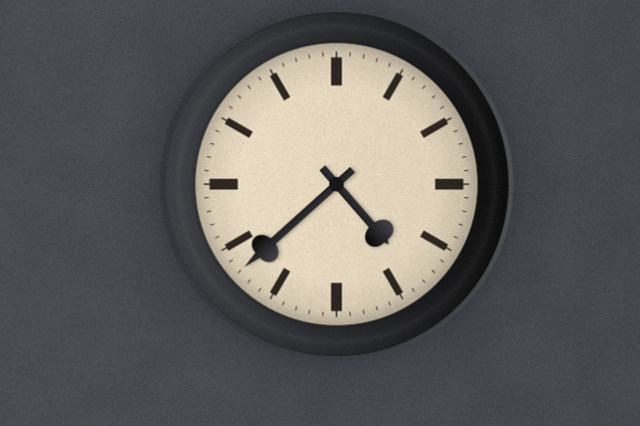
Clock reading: **4:38**
